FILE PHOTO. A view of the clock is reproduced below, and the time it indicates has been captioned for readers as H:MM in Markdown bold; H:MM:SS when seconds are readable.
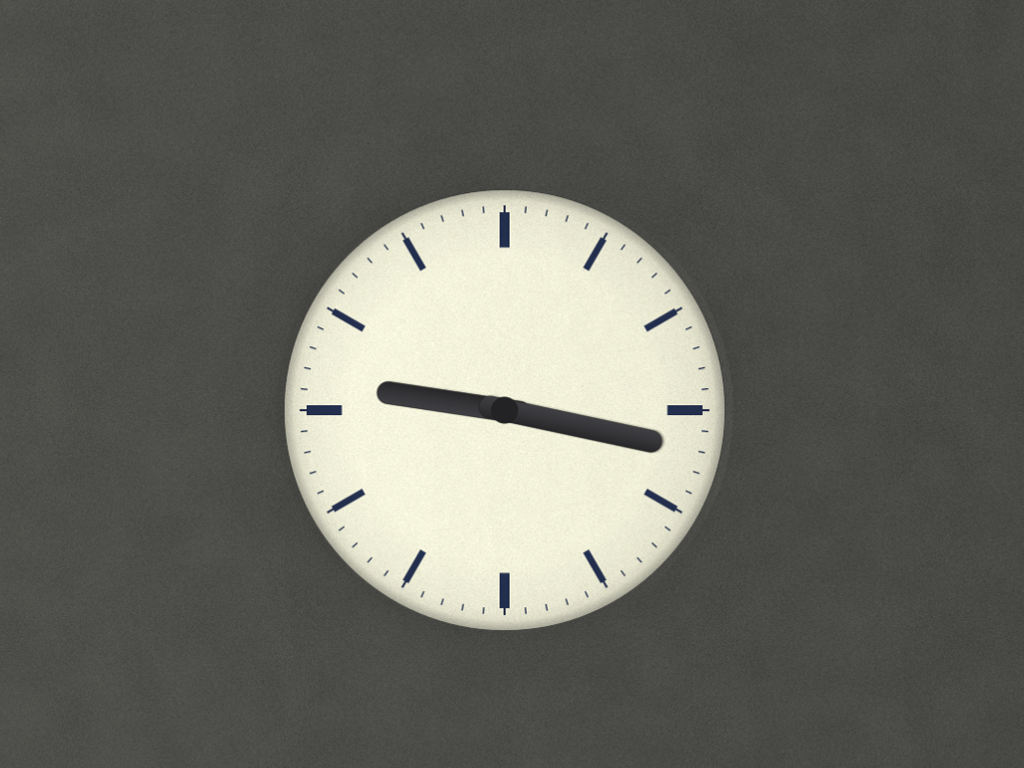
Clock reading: **9:17**
